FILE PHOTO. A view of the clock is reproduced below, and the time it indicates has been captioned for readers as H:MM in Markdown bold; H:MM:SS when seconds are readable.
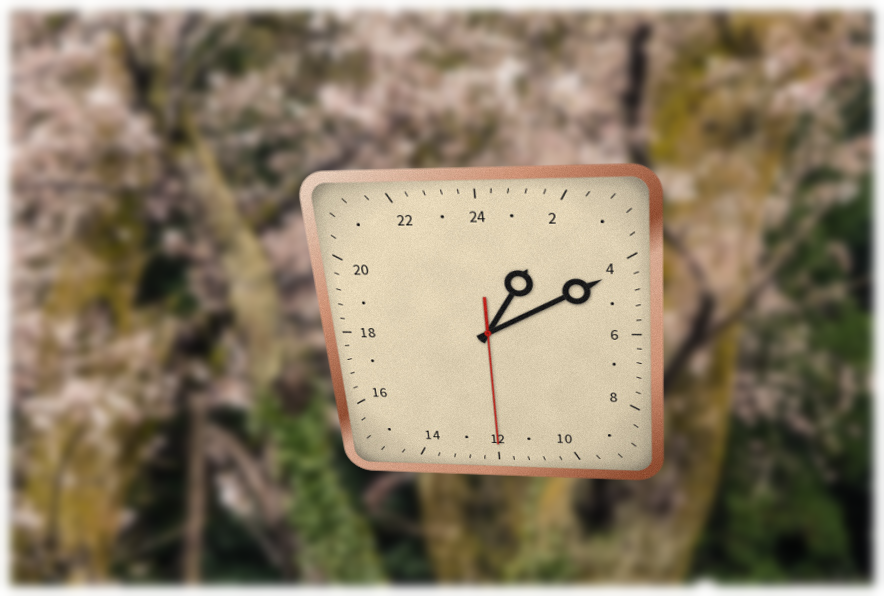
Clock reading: **2:10:30**
